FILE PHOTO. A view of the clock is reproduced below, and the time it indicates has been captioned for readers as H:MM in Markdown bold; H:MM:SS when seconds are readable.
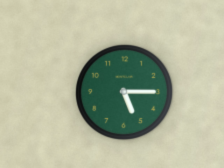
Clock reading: **5:15**
